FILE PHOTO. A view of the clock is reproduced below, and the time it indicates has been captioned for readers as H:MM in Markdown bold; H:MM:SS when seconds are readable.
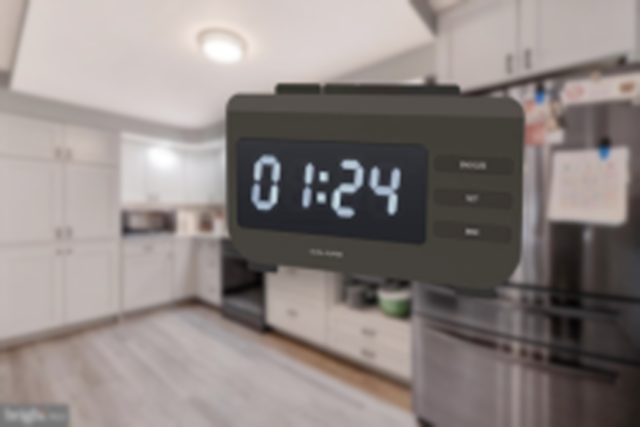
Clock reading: **1:24**
